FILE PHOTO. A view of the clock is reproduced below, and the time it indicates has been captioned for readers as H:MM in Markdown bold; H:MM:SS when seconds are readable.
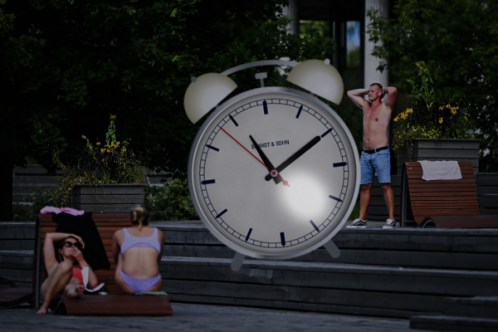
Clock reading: **11:09:53**
